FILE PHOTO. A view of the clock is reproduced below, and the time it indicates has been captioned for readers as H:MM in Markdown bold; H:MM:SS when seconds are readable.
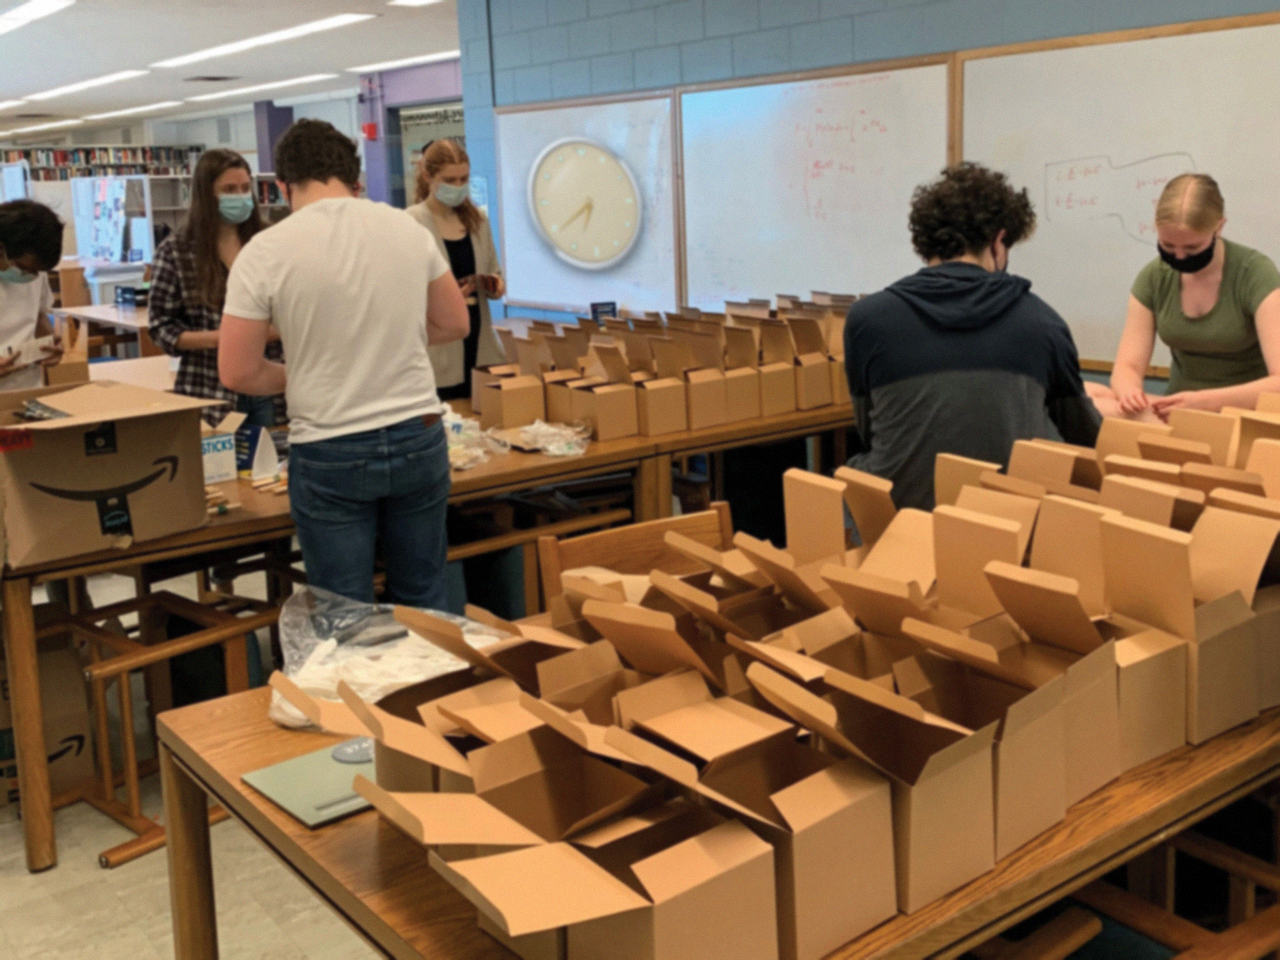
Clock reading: **6:39**
